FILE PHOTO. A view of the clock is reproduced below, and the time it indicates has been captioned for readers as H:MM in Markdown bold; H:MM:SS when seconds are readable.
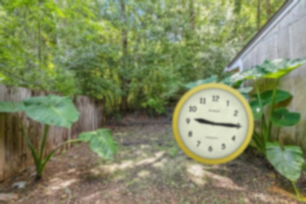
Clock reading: **9:15**
